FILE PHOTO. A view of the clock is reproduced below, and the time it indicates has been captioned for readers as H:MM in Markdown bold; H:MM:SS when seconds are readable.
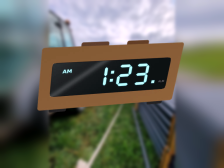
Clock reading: **1:23**
